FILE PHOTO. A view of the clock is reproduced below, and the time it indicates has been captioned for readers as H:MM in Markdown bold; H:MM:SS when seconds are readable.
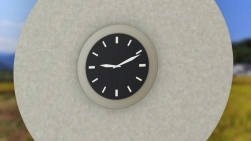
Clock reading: **9:11**
